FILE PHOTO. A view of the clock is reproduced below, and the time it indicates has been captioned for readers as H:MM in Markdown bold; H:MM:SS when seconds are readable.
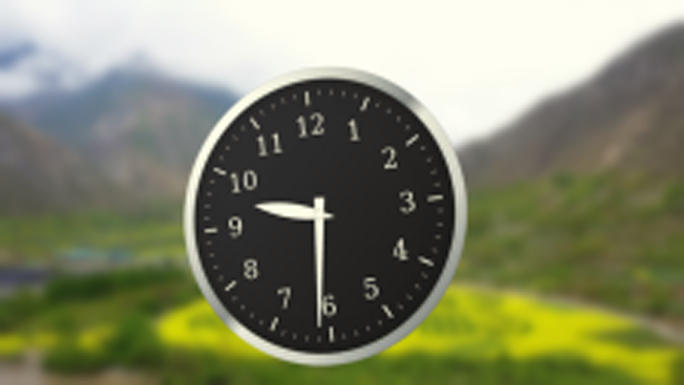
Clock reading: **9:31**
